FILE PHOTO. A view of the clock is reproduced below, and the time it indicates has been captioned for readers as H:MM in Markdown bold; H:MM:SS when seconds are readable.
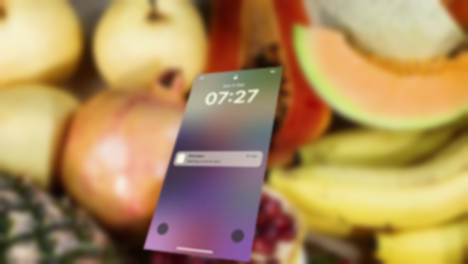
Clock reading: **7:27**
